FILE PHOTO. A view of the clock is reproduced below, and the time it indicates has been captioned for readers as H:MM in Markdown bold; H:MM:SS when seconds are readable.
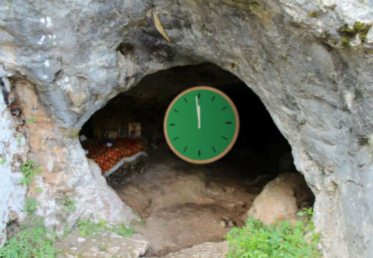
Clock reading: **11:59**
